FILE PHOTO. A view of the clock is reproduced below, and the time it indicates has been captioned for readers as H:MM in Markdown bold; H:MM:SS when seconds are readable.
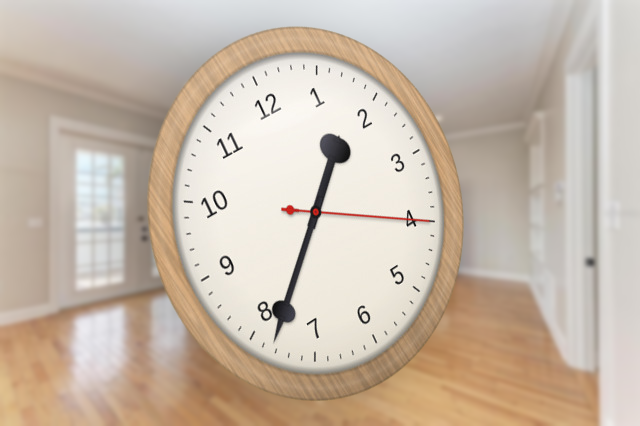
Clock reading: **1:38:20**
